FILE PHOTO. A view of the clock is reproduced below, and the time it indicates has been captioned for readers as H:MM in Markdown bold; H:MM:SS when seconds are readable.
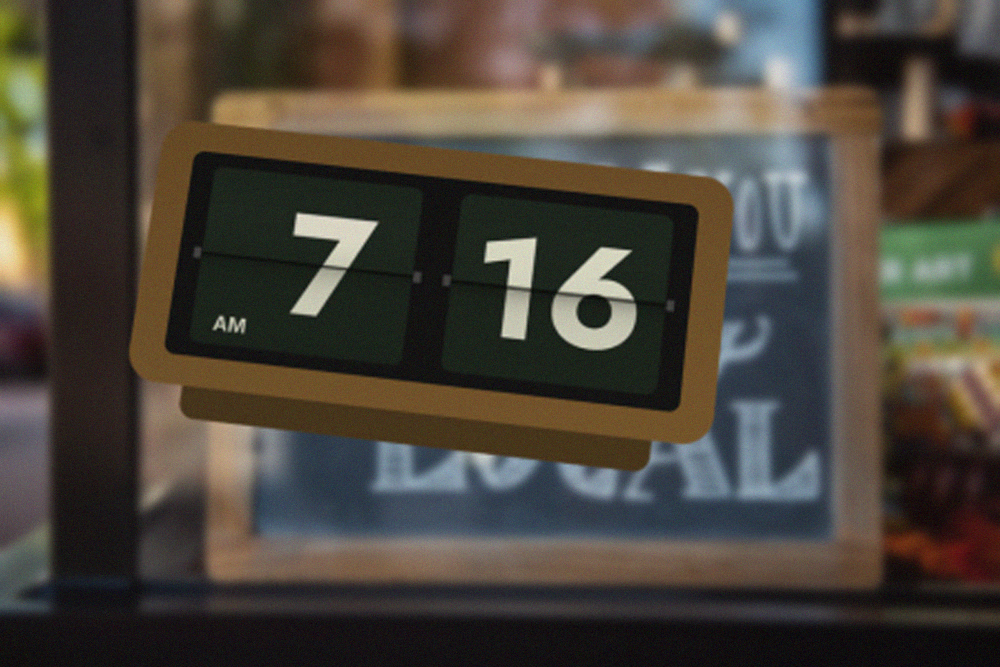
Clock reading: **7:16**
